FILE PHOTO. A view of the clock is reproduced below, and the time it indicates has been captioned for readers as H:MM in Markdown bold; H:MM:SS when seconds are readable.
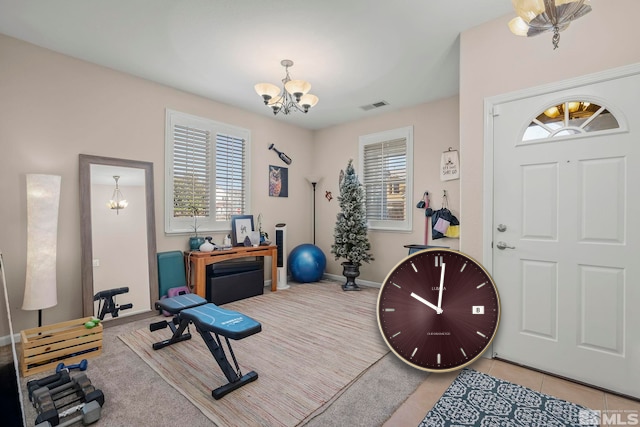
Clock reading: **10:01**
